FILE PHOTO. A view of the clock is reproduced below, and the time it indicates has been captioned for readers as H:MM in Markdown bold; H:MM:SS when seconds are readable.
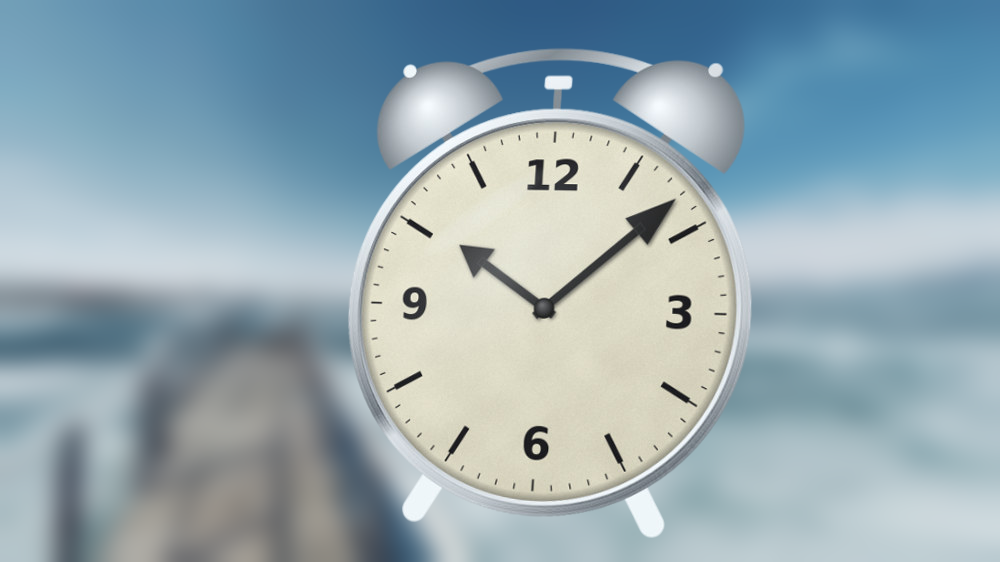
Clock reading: **10:08**
